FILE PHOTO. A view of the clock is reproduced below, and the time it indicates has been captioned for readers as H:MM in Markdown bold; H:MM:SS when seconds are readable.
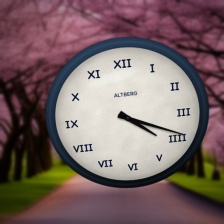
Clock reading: **4:19**
